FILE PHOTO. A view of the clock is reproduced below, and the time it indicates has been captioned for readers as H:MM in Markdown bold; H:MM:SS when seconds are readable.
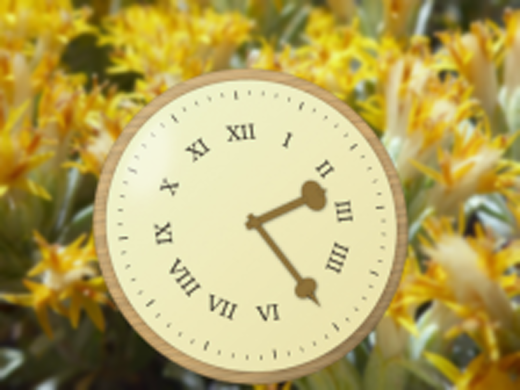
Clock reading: **2:25**
